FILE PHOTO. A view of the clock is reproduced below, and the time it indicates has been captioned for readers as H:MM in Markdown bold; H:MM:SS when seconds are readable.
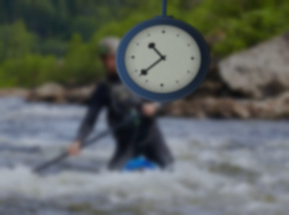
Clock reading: **10:38**
